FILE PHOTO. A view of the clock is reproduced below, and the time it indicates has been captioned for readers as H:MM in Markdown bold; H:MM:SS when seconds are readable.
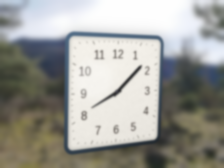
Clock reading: **8:08**
